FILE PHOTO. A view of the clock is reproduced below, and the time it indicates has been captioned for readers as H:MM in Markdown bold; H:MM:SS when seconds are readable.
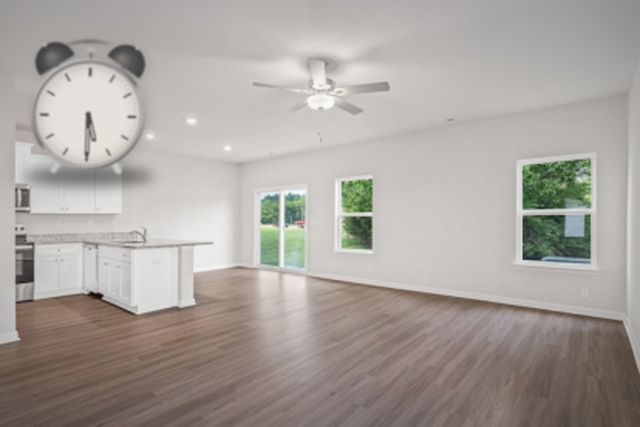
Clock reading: **5:30**
